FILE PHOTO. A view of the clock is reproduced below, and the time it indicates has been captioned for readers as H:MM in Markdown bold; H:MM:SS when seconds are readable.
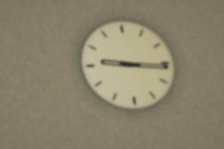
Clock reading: **9:16**
